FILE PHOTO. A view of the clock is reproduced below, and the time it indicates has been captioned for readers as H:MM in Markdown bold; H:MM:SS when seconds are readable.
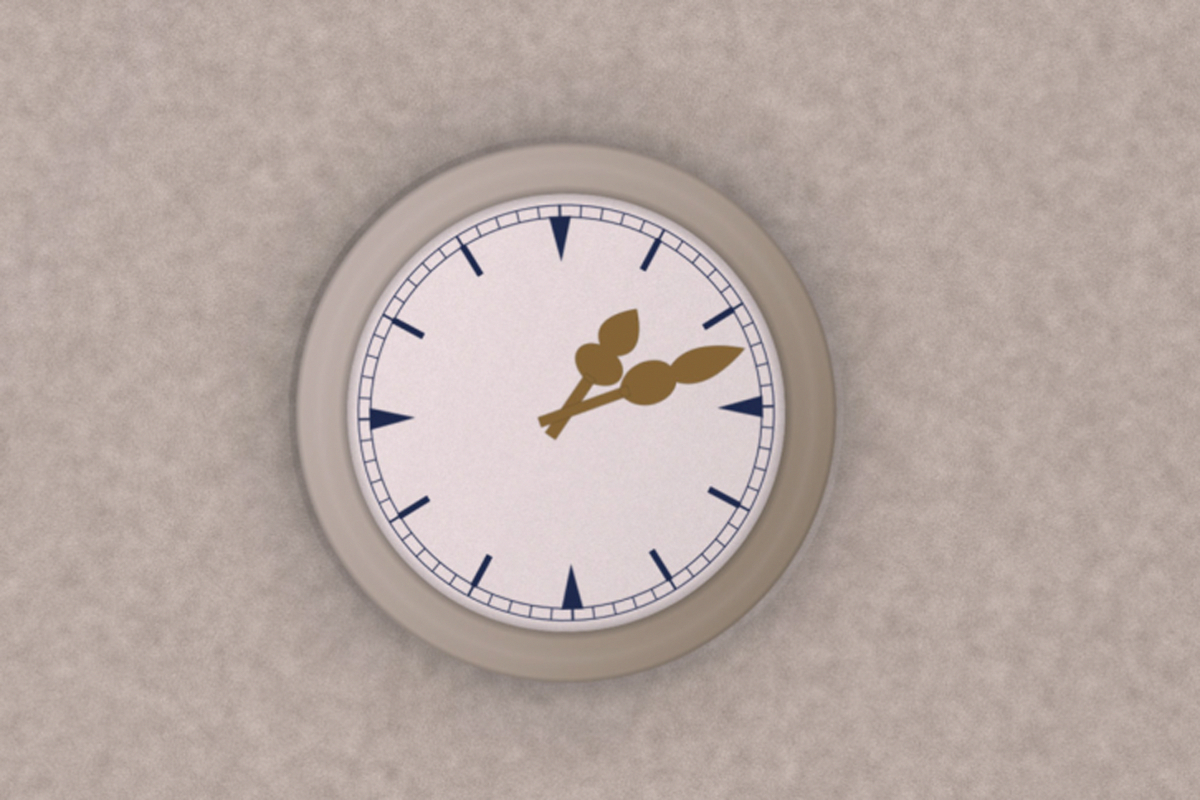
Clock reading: **1:12**
